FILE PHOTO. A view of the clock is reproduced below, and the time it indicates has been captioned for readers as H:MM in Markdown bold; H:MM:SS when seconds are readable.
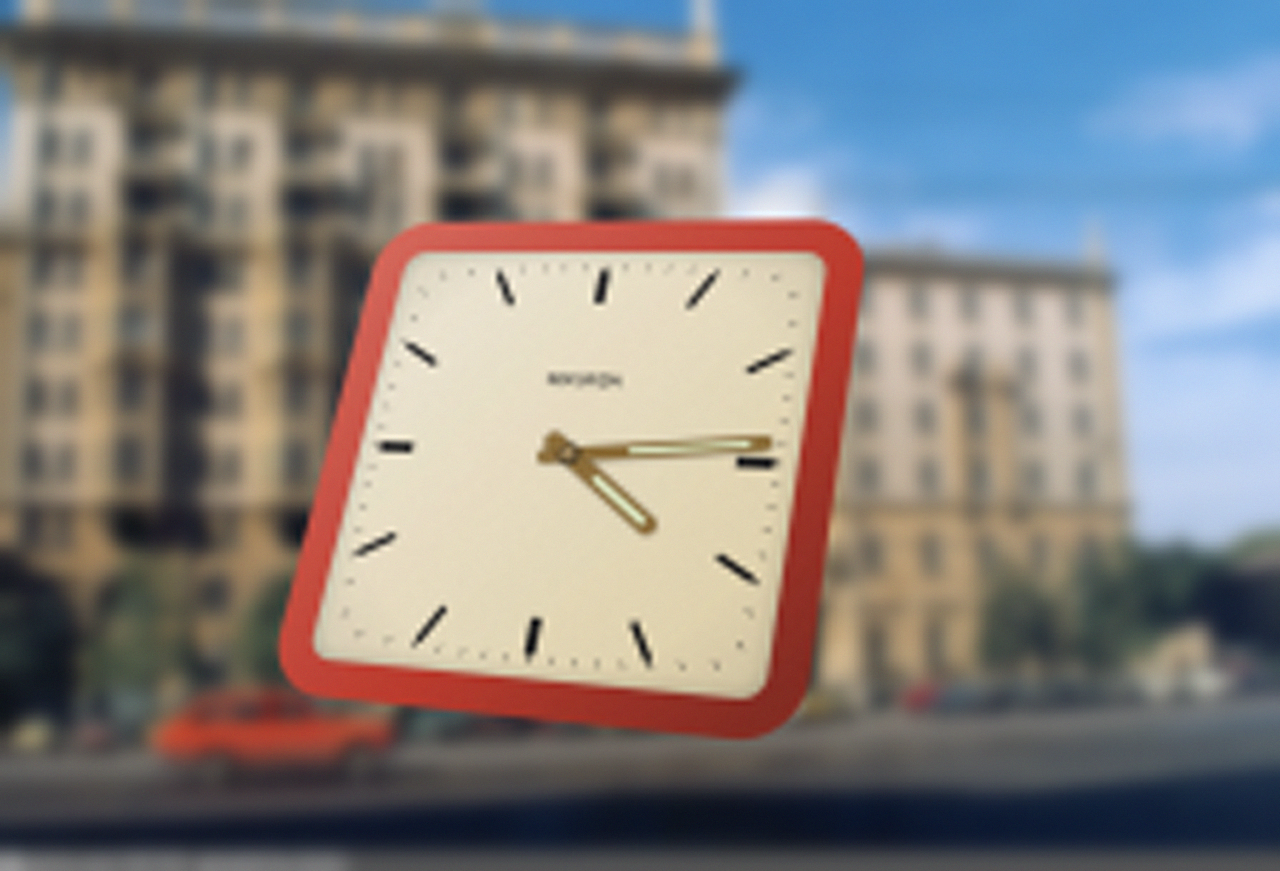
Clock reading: **4:14**
